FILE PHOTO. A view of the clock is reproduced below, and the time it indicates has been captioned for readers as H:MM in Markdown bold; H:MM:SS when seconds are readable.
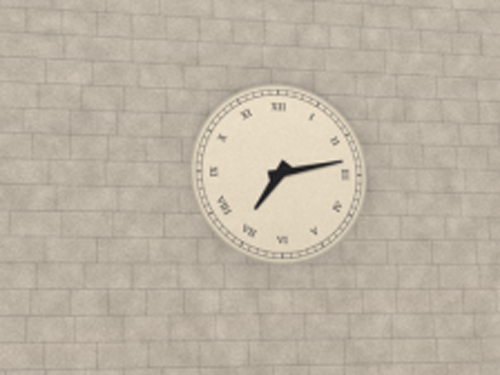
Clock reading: **7:13**
